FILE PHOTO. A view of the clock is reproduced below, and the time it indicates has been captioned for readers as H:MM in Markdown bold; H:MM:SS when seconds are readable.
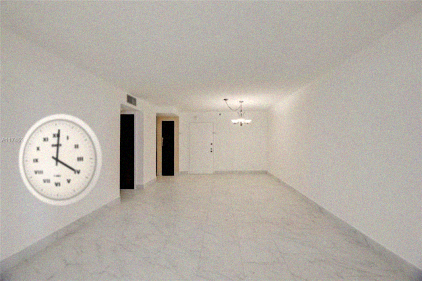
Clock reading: **4:01**
